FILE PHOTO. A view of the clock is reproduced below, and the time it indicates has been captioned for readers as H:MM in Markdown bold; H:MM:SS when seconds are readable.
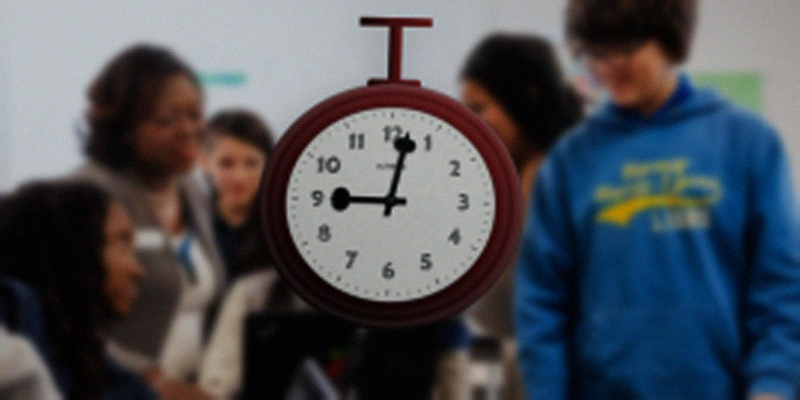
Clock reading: **9:02**
